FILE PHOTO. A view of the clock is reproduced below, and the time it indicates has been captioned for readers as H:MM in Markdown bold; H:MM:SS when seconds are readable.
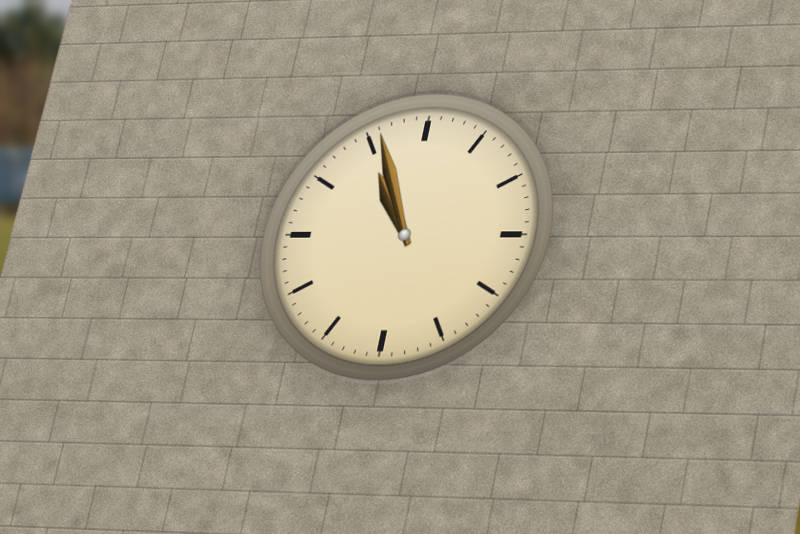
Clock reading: **10:56**
